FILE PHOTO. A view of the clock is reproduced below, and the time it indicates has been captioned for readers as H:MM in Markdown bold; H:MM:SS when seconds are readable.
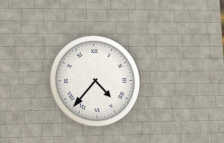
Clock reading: **4:37**
